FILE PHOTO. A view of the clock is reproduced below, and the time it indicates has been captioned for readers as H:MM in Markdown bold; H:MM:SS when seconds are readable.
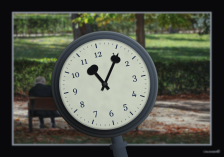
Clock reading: **11:06**
